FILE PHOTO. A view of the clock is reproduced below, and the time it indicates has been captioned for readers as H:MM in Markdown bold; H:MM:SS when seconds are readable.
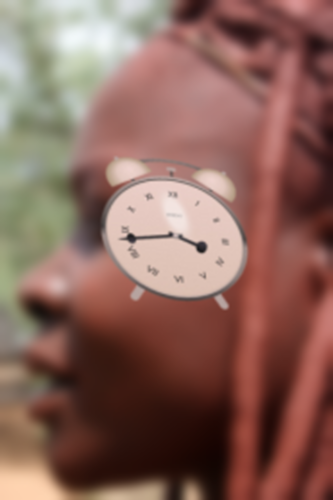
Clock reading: **3:43**
